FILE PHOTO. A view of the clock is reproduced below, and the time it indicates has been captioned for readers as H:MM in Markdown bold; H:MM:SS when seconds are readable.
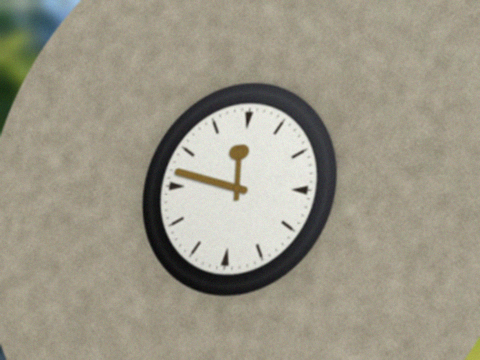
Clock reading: **11:47**
